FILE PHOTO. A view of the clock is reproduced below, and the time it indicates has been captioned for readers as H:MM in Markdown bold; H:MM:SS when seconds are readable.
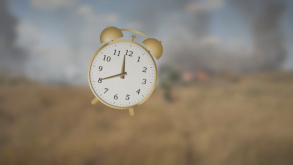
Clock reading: **11:40**
